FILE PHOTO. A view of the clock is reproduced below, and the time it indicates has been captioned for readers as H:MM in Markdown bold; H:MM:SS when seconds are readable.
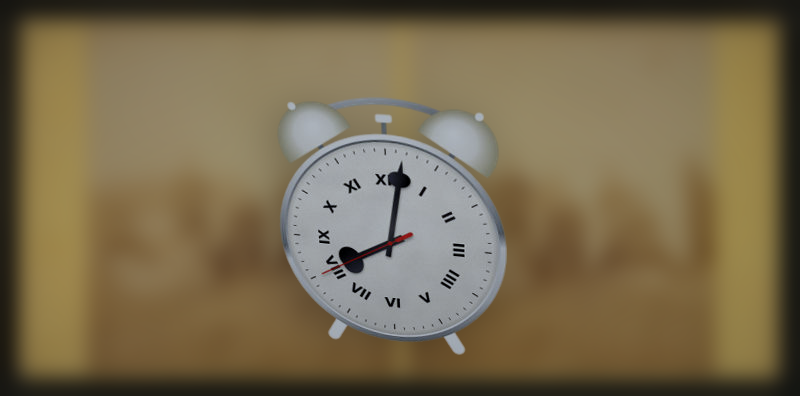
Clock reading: **8:01:40**
